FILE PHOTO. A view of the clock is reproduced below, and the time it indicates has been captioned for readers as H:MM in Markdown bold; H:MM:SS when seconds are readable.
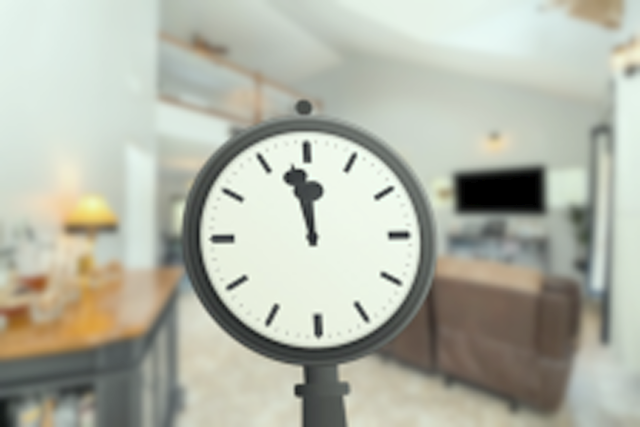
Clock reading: **11:58**
